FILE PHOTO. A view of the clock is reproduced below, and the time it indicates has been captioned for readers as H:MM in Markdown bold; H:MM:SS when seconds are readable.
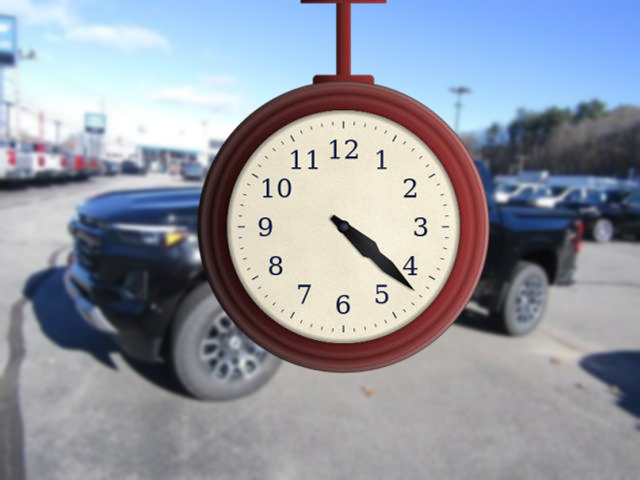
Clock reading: **4:22**
